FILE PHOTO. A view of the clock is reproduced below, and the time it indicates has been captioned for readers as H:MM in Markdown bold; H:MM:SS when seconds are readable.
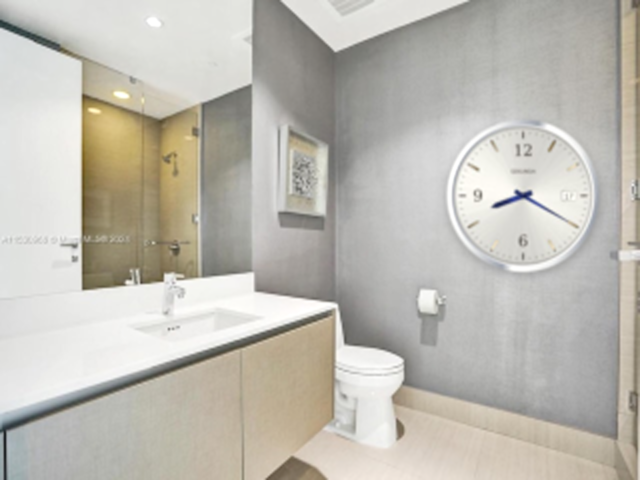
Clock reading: **8:20**
